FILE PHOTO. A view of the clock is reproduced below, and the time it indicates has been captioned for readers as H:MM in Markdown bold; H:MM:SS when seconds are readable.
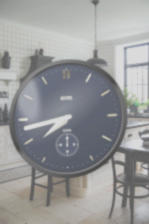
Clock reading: **7:43**
